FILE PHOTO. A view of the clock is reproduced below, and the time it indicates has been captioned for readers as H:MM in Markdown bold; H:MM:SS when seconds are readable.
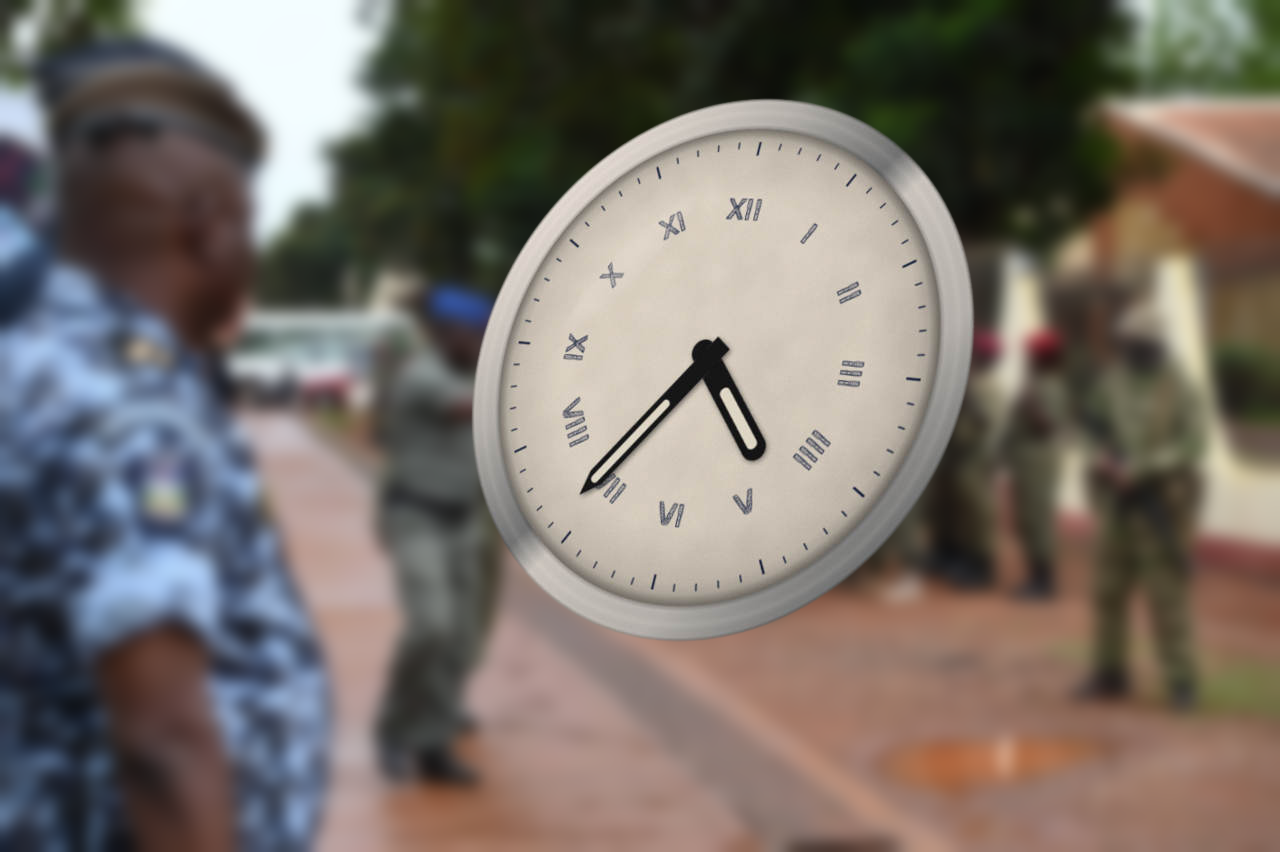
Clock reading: **4:36**
